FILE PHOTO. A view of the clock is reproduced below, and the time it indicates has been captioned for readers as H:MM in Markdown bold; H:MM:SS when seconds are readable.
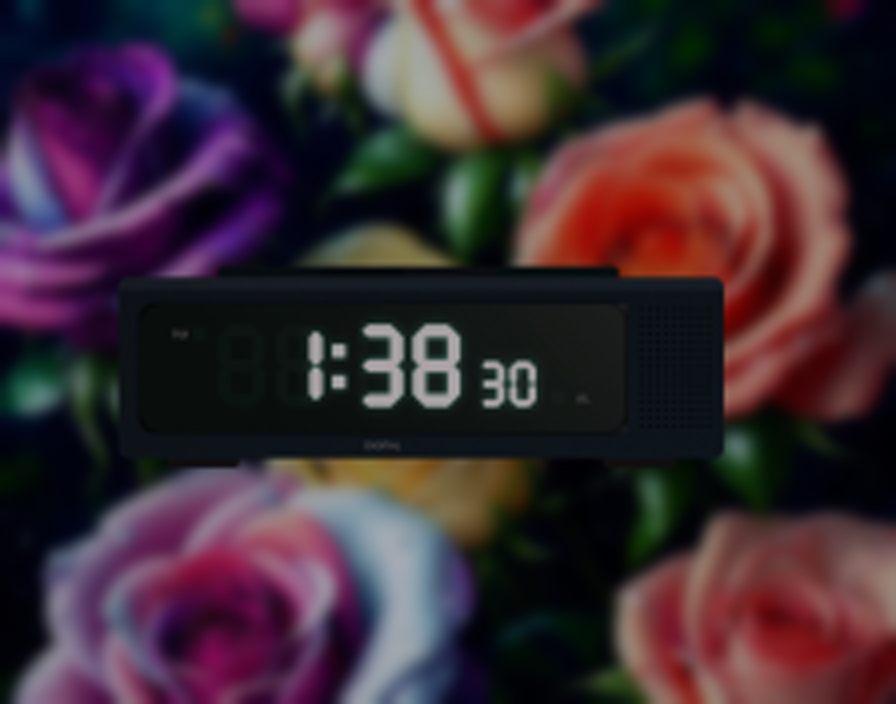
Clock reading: **1:38:30**
